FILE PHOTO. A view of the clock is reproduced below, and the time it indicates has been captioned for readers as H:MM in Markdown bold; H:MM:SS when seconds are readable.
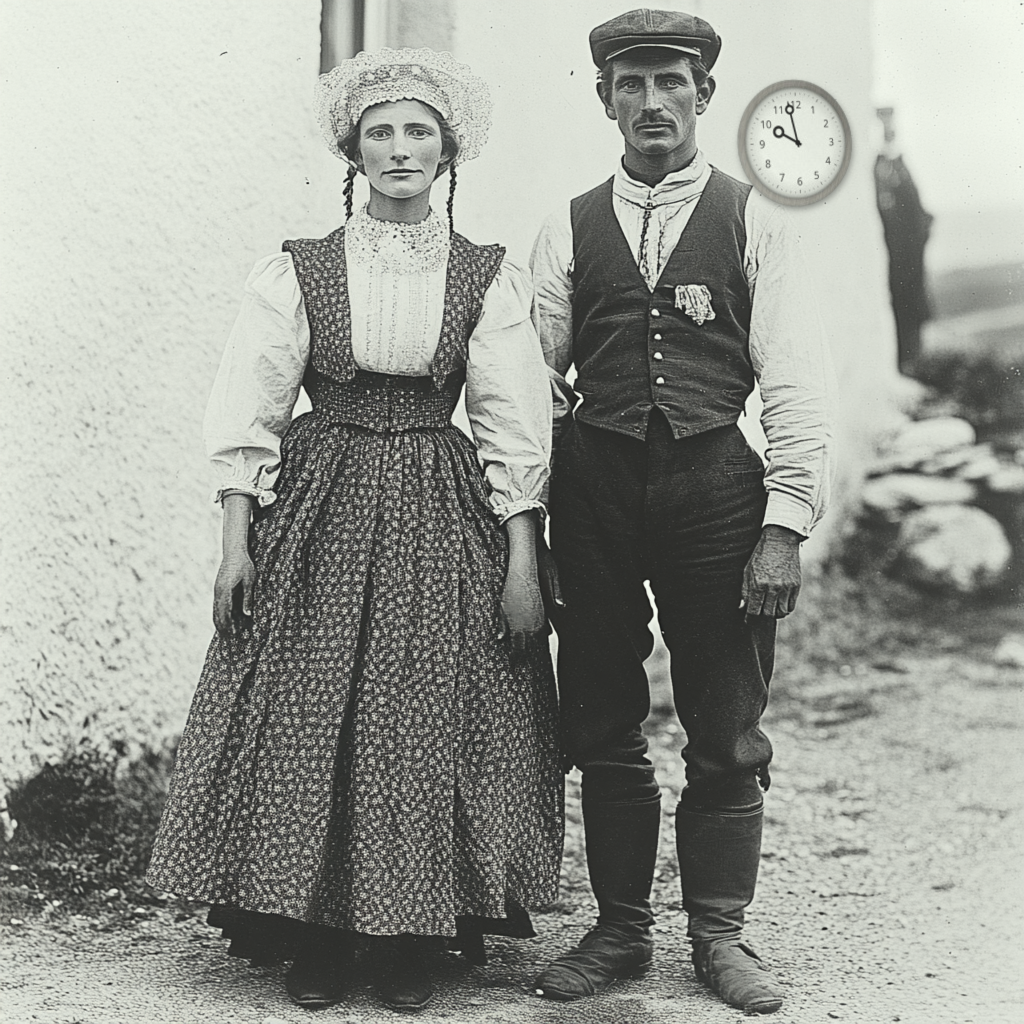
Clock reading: **9:58**
